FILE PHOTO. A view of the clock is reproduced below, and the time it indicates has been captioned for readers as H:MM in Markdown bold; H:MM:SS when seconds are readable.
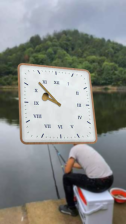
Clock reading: **9:53**
